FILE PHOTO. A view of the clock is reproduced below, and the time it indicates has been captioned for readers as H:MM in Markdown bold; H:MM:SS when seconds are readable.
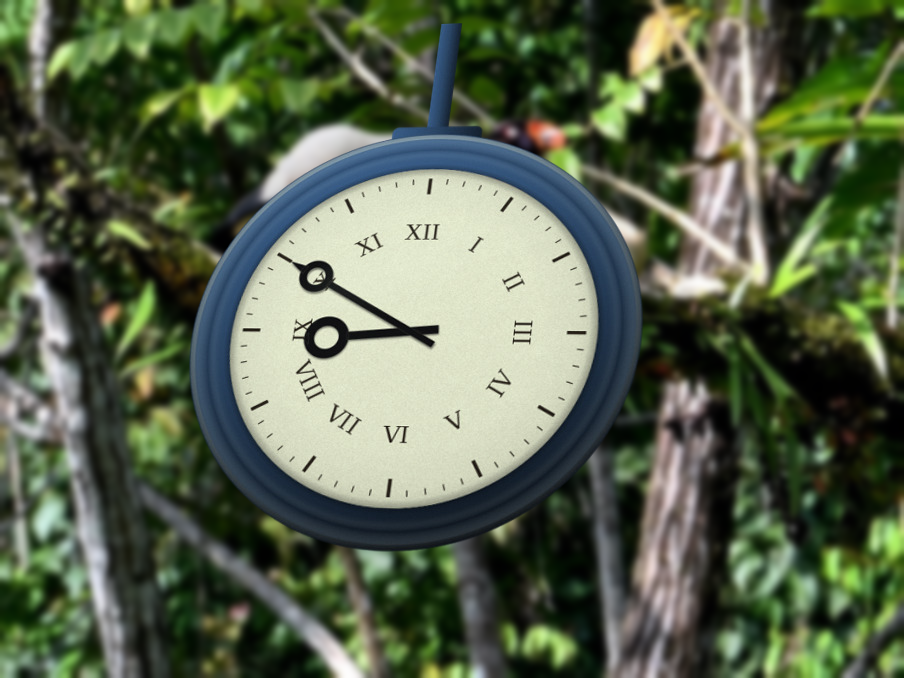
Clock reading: **8:50**
